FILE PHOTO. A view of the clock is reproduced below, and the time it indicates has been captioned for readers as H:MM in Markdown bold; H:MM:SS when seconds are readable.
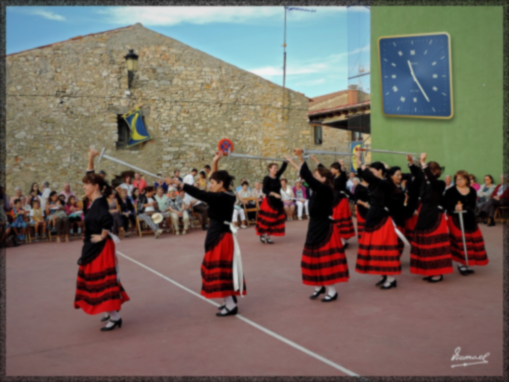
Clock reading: **11:25**
